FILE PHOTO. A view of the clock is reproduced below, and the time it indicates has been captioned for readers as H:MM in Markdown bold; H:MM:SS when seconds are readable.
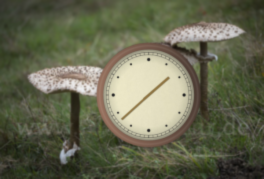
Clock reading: **1:38**
